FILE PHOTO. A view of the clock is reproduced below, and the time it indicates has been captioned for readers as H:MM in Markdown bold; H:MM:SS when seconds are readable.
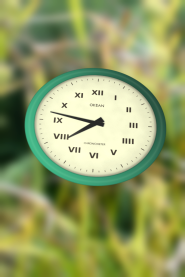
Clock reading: **7:47**
